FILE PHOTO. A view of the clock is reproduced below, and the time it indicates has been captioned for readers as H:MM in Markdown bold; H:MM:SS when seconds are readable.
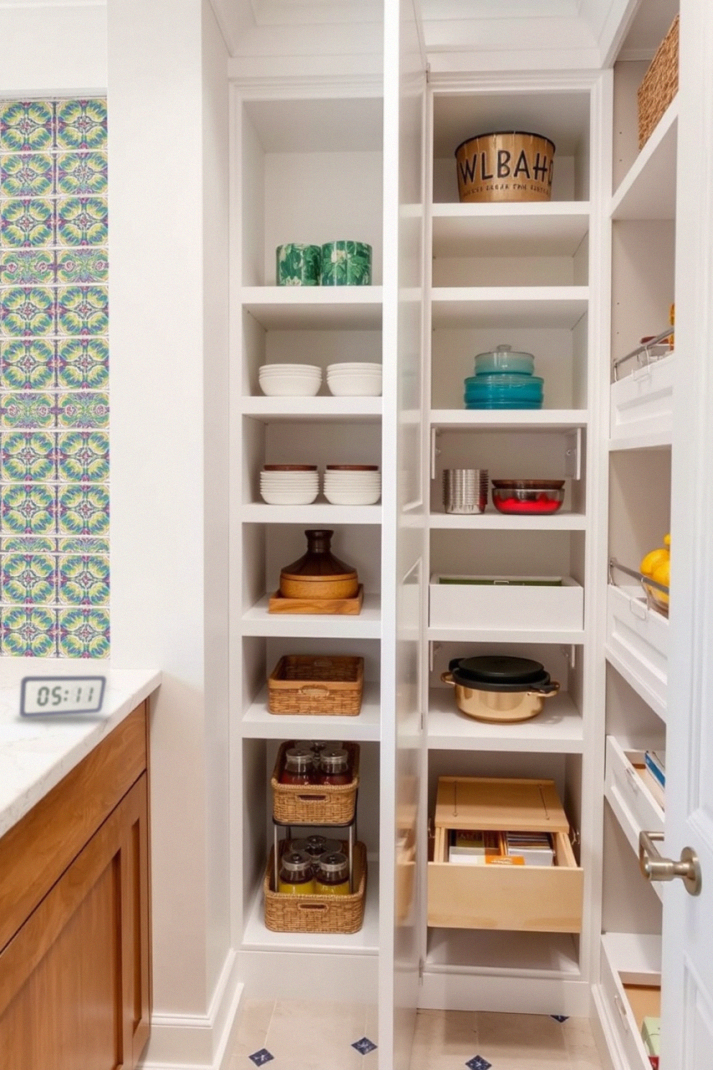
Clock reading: **5:11**
